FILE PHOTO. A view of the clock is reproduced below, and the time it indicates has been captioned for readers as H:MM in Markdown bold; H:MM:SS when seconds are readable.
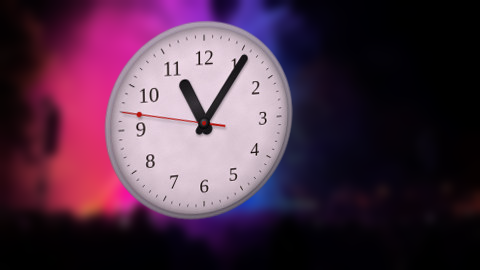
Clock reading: **11:05:47**
